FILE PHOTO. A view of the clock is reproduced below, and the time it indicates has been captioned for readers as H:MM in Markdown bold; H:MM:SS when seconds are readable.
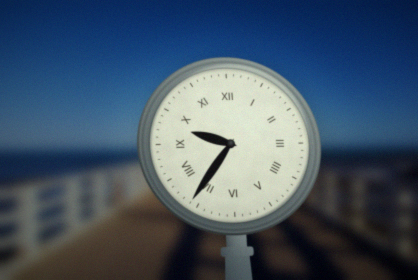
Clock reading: **9:36**
